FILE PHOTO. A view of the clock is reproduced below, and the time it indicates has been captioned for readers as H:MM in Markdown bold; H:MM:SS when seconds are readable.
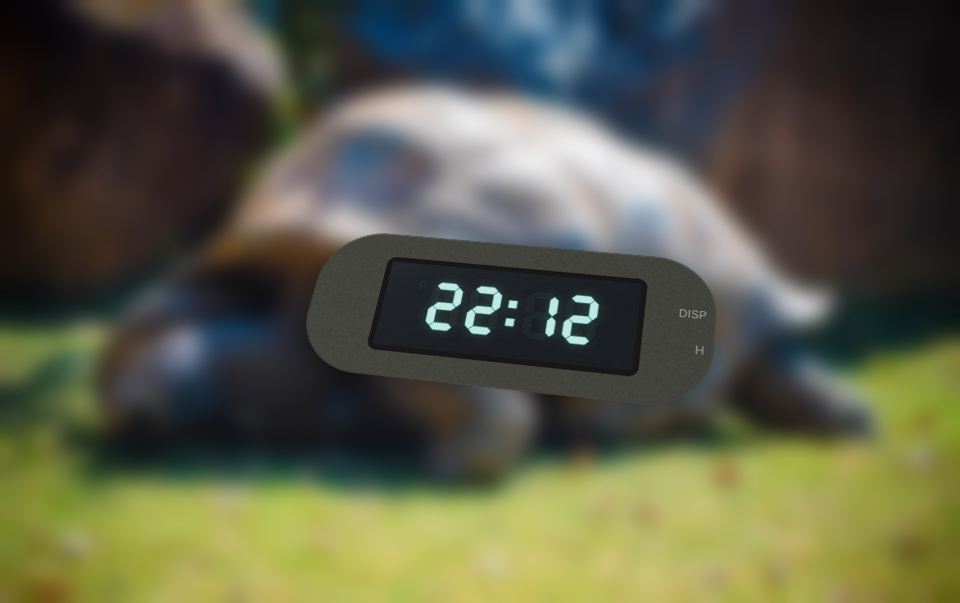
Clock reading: **22:12**
